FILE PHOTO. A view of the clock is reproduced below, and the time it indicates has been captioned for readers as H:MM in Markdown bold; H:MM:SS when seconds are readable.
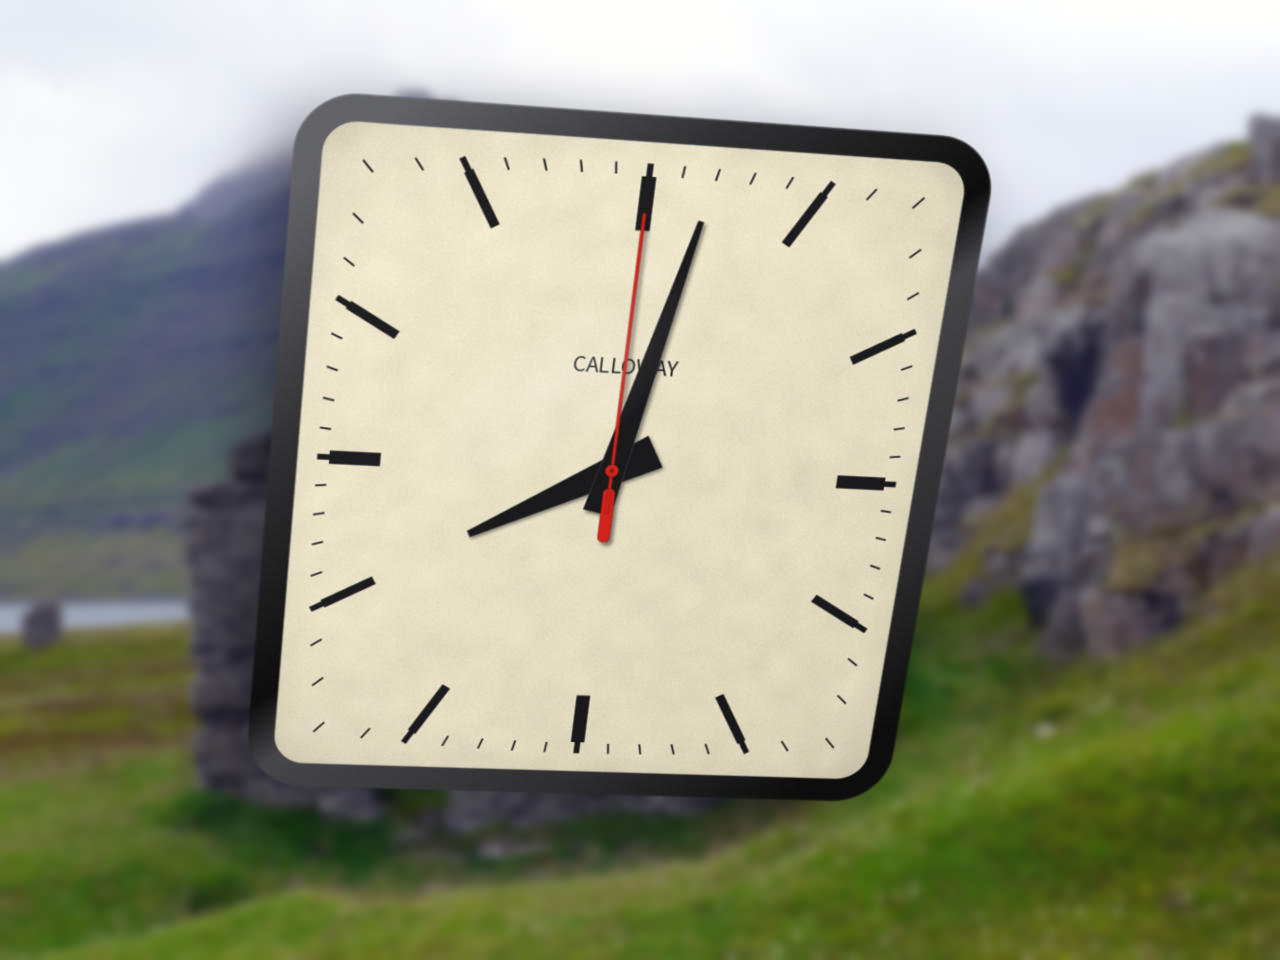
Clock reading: **8:02:00**
